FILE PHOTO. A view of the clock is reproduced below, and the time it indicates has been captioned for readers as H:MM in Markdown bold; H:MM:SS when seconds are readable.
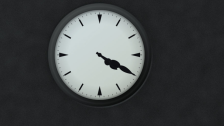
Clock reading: **4:20**
